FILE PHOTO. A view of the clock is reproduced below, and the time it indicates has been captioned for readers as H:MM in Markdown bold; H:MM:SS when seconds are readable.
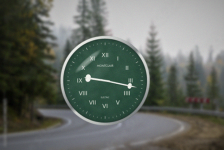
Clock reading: **9:17**
